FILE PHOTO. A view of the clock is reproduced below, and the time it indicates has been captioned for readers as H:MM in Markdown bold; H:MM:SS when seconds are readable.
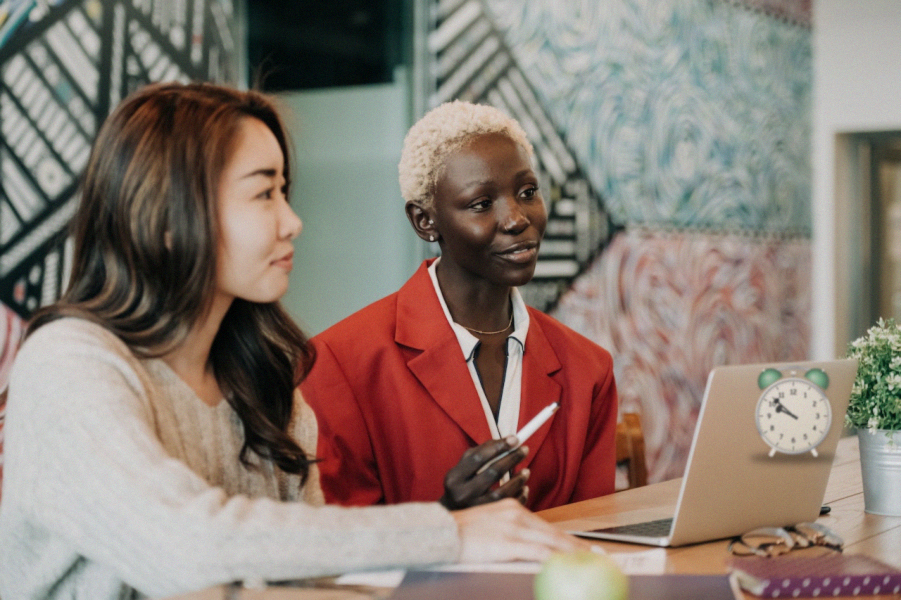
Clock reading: **9:52**
